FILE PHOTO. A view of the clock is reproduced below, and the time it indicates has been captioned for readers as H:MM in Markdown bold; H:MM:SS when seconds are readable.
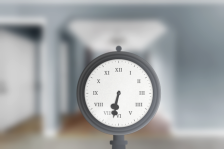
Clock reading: **6:32**
